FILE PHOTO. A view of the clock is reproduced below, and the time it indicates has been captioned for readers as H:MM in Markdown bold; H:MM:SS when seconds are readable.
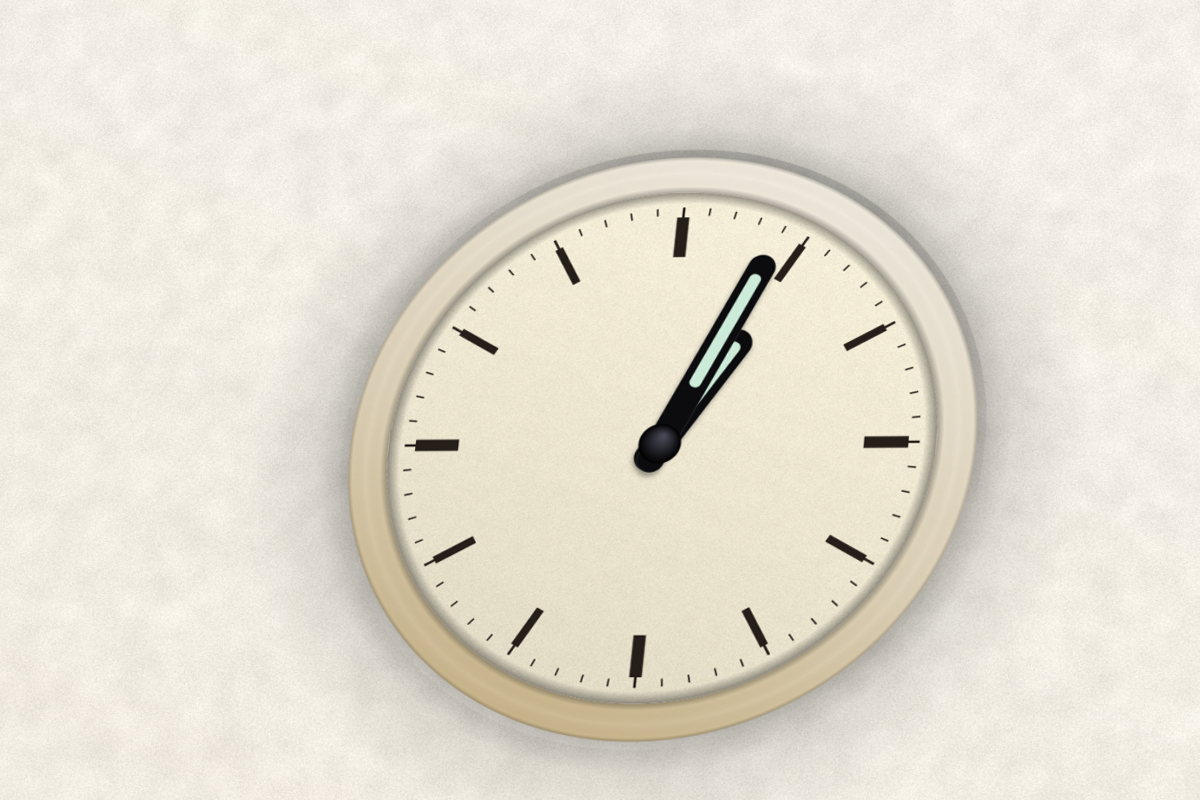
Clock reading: **1:04**
